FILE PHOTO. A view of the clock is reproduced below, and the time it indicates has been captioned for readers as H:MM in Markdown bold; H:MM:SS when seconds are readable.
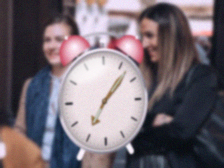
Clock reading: **7:07**
